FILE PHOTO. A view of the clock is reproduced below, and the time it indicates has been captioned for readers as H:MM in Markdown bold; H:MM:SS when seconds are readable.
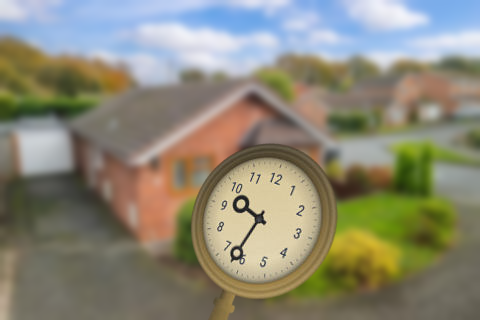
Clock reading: **9:32**
